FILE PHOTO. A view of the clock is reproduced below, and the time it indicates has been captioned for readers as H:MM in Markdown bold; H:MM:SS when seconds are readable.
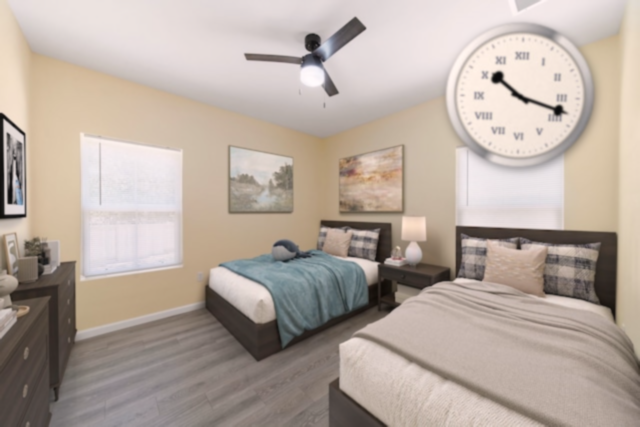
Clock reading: **10:18**
